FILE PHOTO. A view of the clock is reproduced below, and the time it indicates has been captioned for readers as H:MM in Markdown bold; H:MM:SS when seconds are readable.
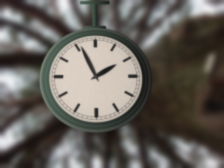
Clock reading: **1:56**
